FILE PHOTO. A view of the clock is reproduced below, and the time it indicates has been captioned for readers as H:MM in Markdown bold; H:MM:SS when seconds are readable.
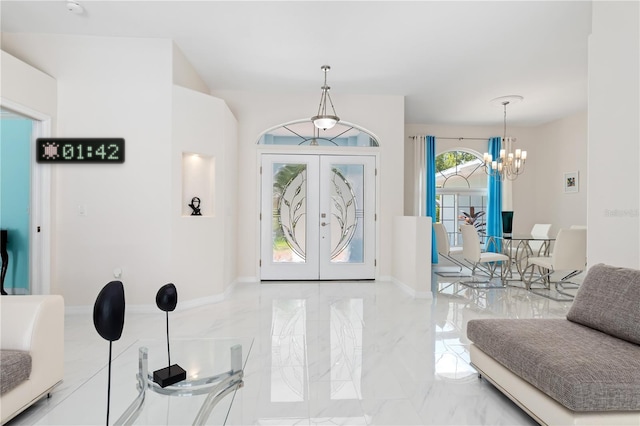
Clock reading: **1:42**
